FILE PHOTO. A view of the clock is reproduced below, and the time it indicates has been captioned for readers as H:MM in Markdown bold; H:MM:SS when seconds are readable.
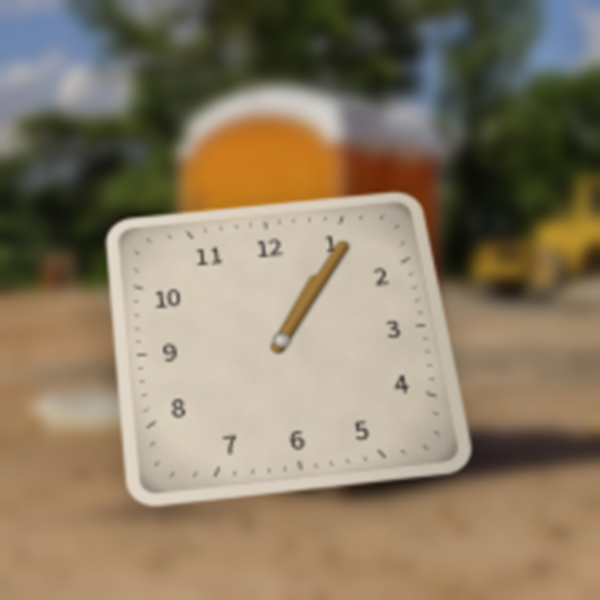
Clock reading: **1:06**
